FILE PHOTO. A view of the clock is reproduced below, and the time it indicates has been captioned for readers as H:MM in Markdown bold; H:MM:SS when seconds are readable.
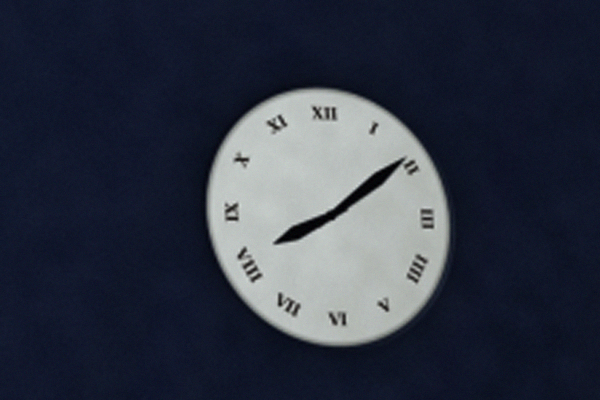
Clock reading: **8:09**
